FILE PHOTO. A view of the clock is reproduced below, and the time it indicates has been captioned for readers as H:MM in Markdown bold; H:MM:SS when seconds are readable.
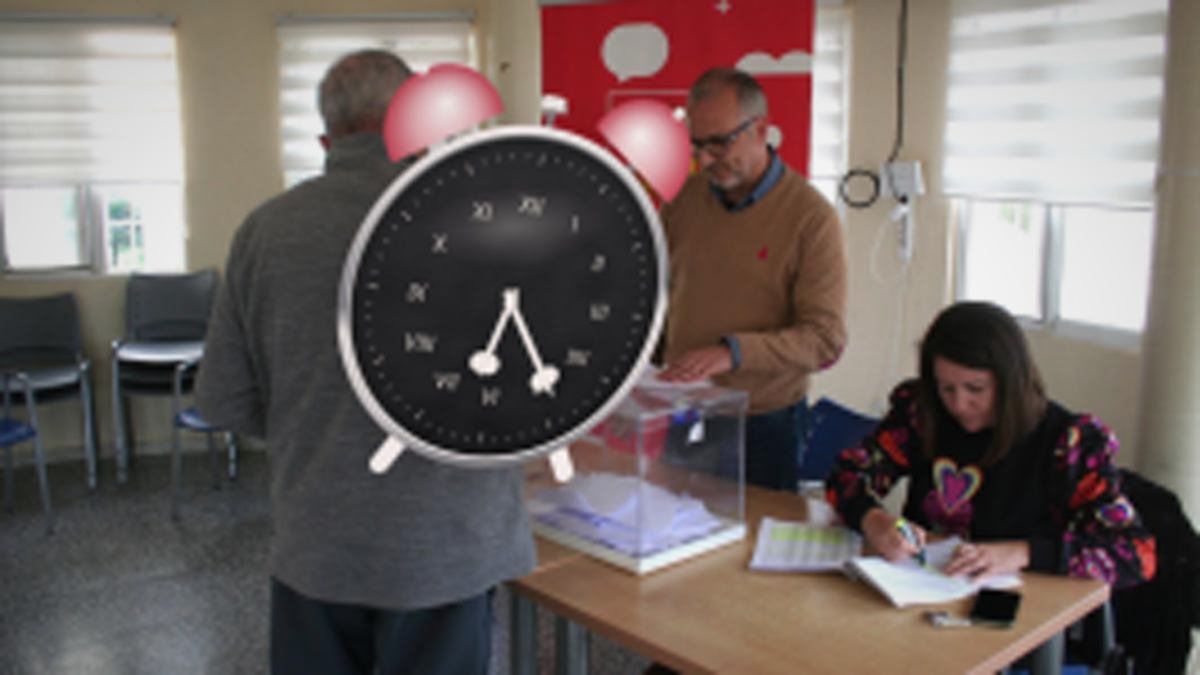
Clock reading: **6:24**
